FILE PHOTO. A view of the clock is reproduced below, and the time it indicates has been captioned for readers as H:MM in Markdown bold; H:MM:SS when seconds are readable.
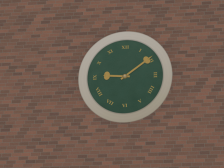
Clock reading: **9:09**
